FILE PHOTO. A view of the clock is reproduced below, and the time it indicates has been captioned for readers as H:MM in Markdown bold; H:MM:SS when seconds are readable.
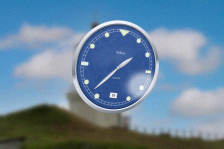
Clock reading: **1:37**
